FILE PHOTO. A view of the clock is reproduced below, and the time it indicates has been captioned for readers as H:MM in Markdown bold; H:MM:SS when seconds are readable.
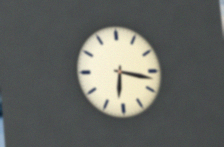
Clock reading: **6:17**
